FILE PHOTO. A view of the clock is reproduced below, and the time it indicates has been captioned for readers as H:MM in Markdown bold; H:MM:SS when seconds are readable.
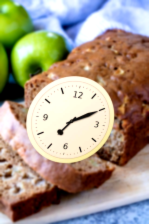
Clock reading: **7:10**
